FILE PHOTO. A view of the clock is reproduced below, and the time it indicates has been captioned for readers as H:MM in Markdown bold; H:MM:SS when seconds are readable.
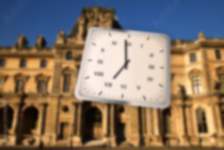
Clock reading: **6:59**
